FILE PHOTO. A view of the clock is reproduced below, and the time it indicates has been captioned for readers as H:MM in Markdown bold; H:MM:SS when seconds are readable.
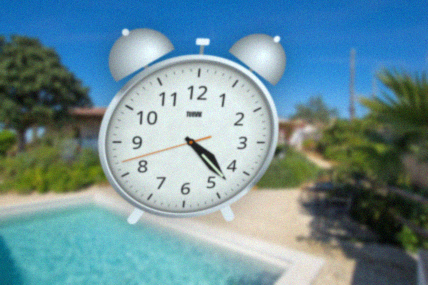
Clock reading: **4:22:42**
